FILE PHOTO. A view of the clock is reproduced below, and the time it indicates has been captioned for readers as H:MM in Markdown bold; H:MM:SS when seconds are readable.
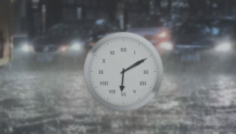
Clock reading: **6:10**
